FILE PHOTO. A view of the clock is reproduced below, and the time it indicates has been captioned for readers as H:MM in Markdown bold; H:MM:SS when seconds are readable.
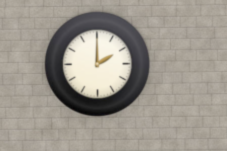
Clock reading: **2:00**
